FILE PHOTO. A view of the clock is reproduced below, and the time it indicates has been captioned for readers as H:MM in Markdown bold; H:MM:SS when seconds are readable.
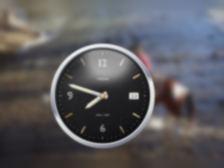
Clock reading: **7:48**
